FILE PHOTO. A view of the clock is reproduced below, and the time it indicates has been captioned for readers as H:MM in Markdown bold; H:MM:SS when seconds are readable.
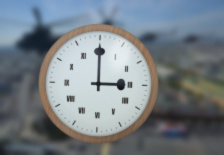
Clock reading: **3:00**
